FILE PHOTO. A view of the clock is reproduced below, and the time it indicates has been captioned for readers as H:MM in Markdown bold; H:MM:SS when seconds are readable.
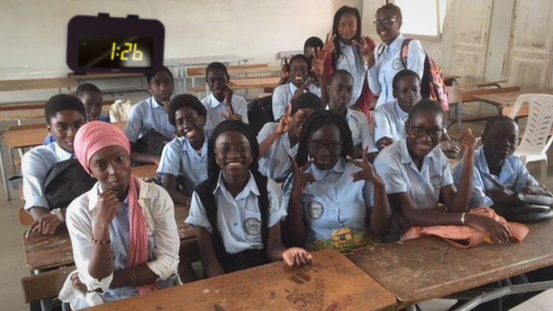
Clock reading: **1:26**
